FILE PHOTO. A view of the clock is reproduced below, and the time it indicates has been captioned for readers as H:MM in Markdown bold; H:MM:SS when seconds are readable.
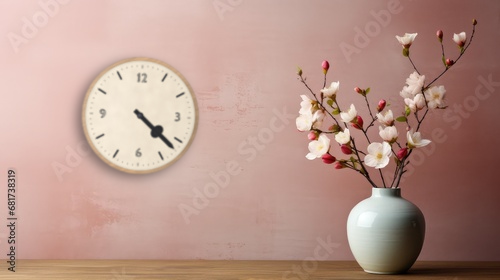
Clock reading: **4:22**
